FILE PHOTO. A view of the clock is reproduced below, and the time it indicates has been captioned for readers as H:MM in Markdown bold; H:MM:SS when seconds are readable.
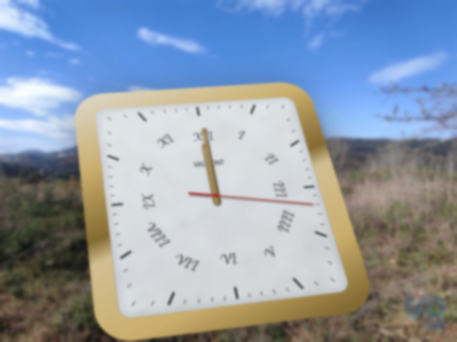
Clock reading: **12:00:17**
